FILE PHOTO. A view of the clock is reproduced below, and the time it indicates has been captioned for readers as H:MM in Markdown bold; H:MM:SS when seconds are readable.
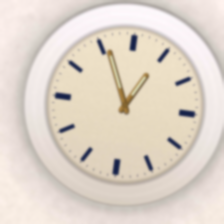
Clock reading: **12:56**
